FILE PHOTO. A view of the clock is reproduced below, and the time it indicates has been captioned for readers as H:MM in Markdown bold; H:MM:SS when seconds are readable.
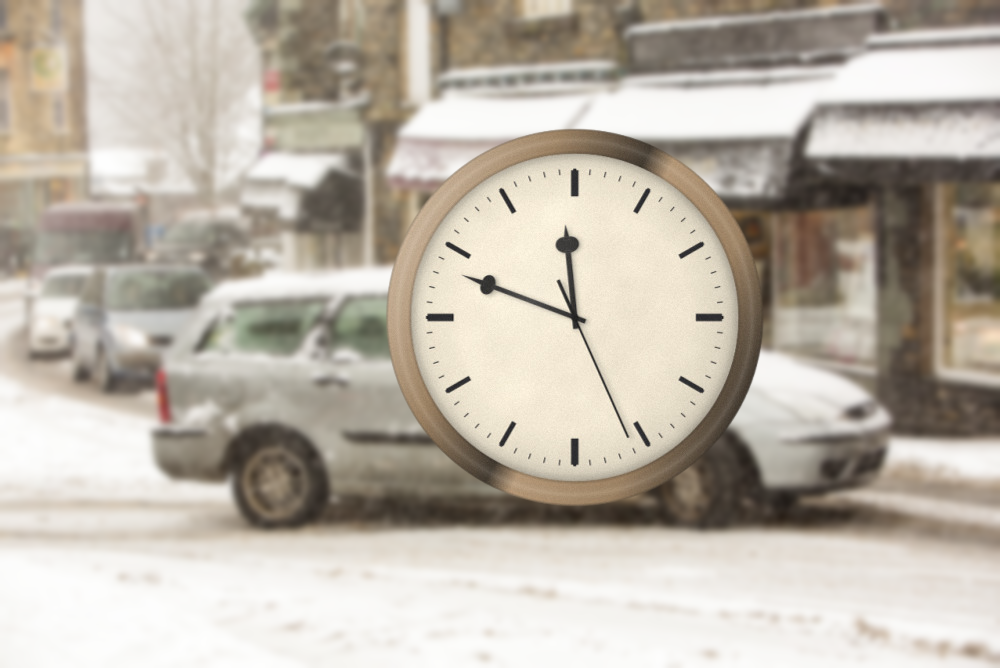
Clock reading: **11:48:26**
